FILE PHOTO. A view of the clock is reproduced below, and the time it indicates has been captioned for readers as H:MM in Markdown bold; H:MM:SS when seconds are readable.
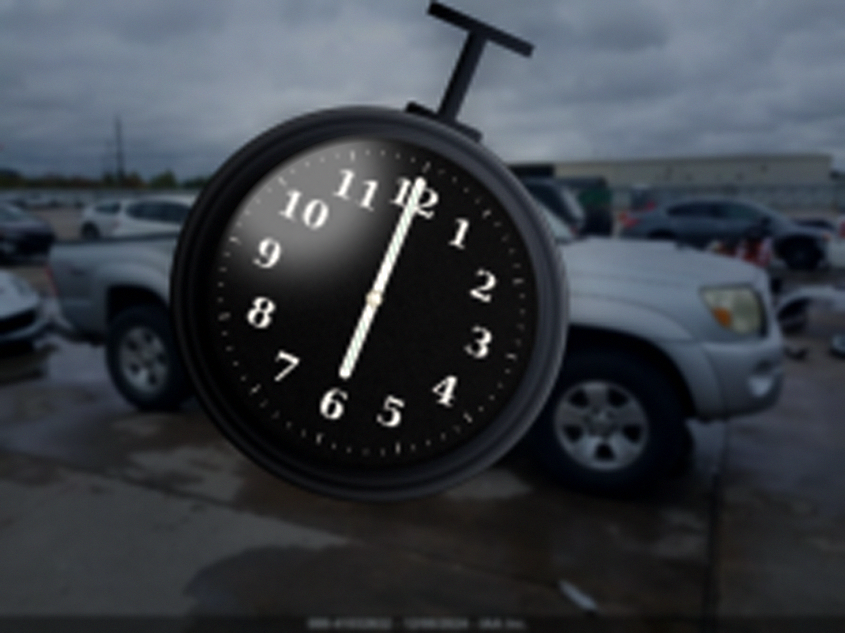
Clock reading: **6:00**
